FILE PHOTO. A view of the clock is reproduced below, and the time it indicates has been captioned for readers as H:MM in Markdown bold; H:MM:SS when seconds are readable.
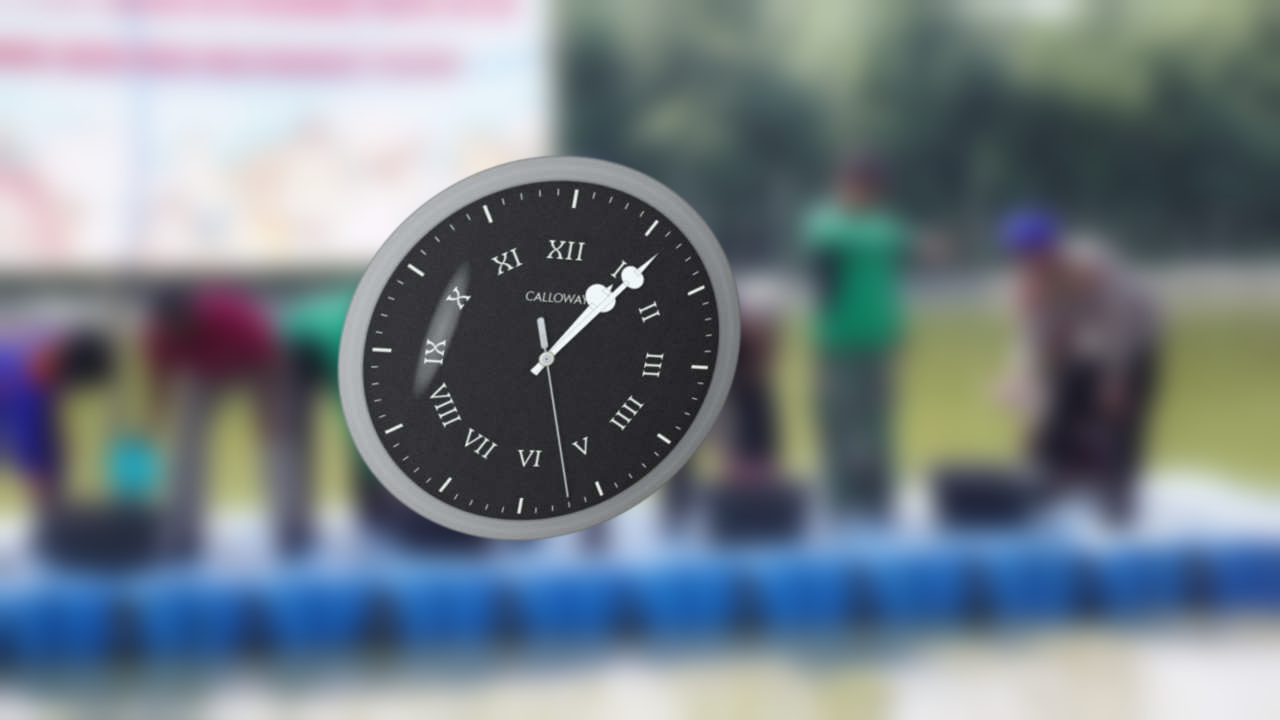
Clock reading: **1:06:27**
